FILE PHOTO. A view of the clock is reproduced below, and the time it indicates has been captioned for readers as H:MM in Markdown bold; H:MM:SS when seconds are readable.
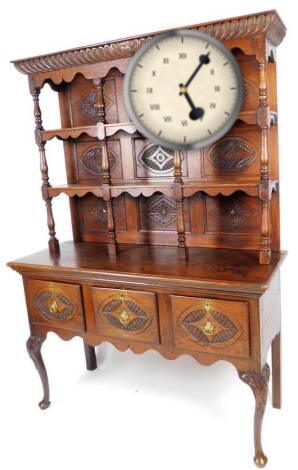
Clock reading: **5:06**
